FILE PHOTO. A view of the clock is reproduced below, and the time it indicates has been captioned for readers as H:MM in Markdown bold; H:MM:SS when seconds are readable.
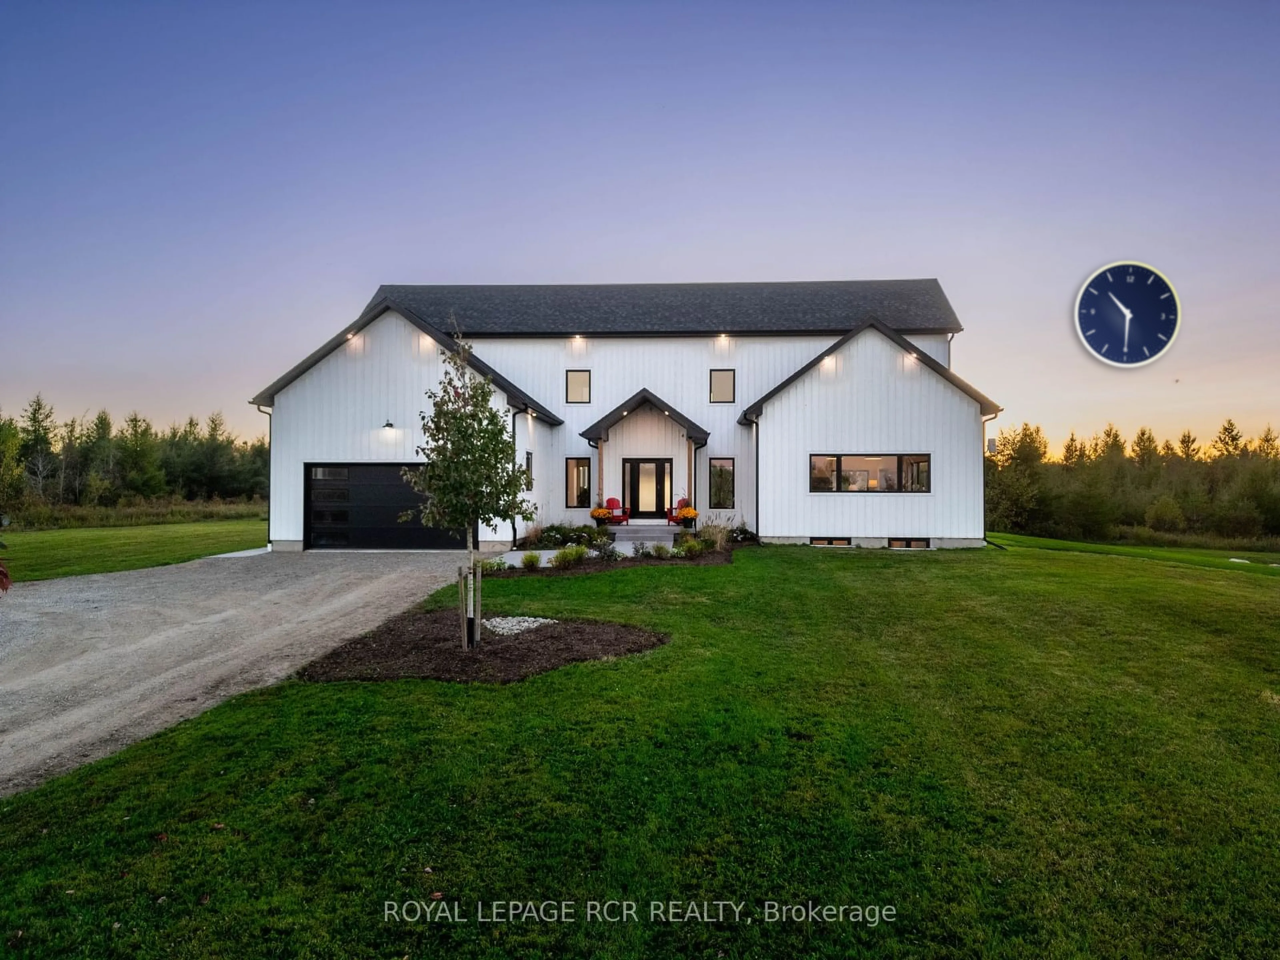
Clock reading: **10:30**
